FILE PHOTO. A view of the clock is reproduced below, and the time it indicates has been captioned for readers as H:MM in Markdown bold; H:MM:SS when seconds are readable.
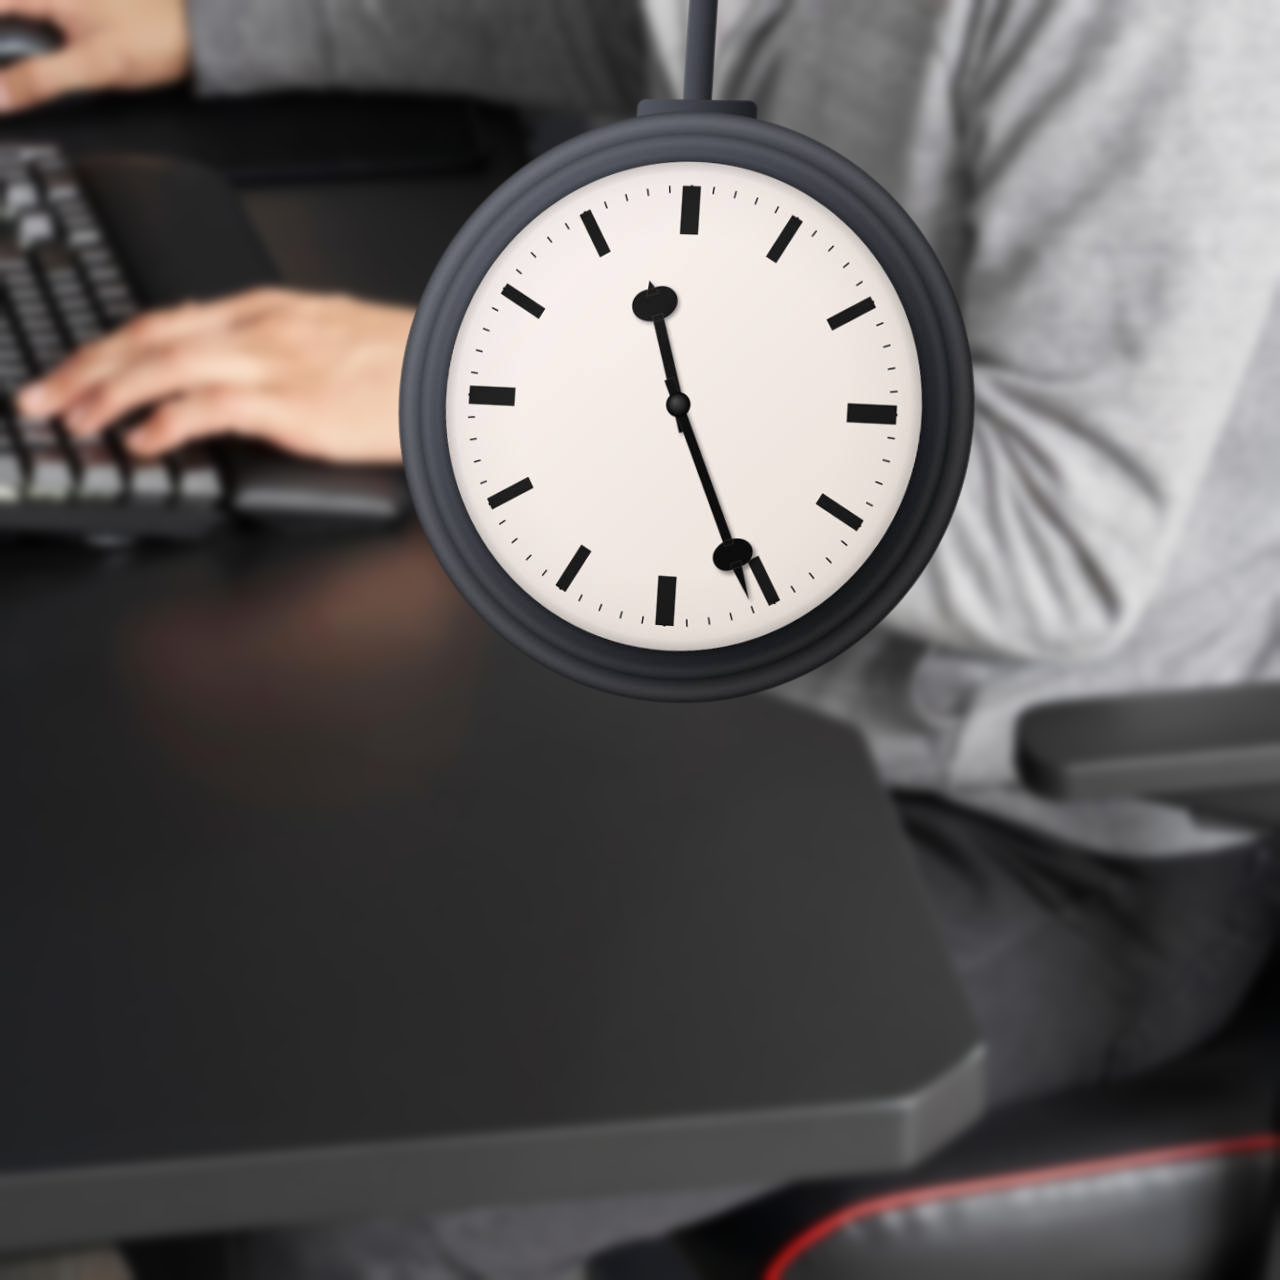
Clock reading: **11:26**
